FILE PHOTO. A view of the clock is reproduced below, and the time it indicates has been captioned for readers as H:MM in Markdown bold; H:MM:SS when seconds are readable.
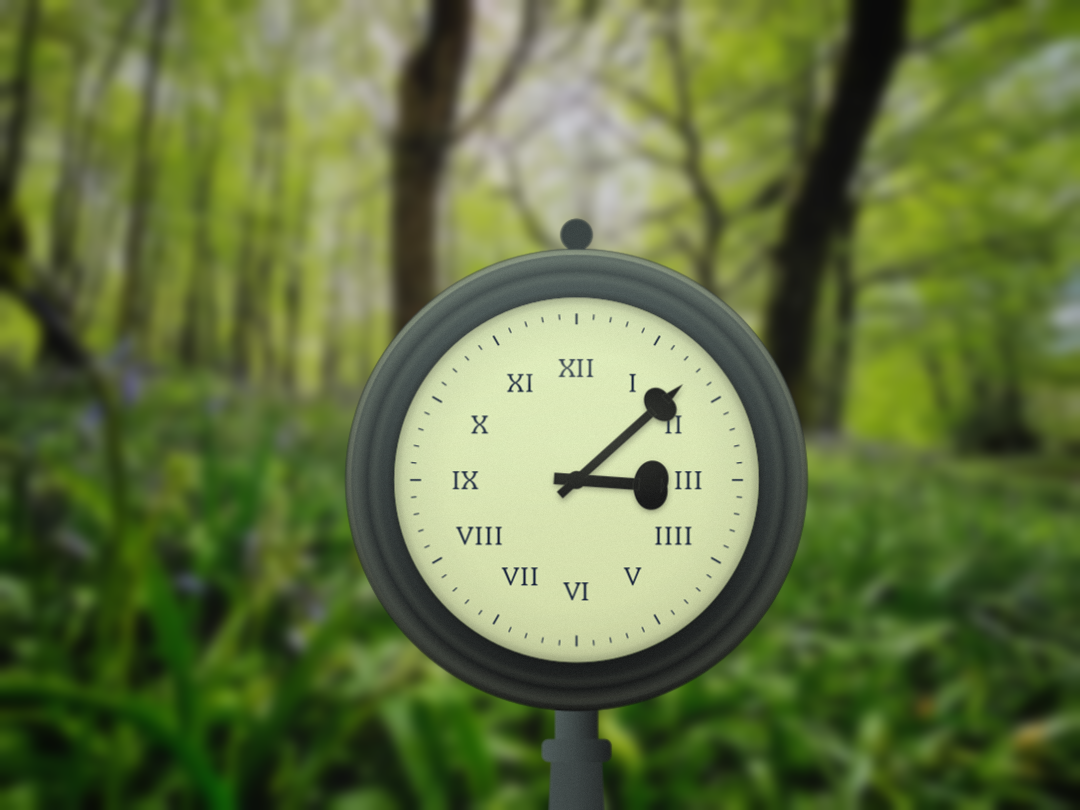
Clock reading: **3:08**
